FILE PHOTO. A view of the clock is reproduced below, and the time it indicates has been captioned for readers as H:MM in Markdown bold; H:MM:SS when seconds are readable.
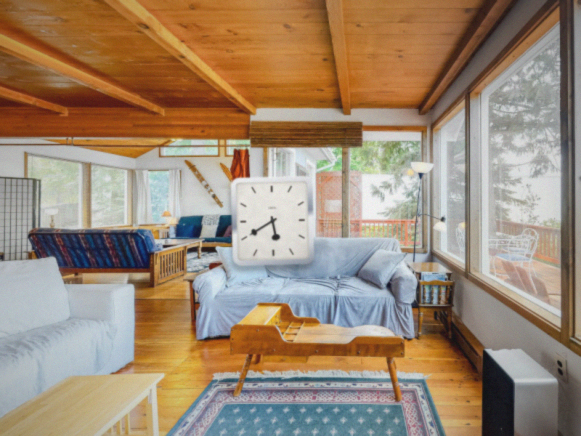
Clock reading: **5:40**
